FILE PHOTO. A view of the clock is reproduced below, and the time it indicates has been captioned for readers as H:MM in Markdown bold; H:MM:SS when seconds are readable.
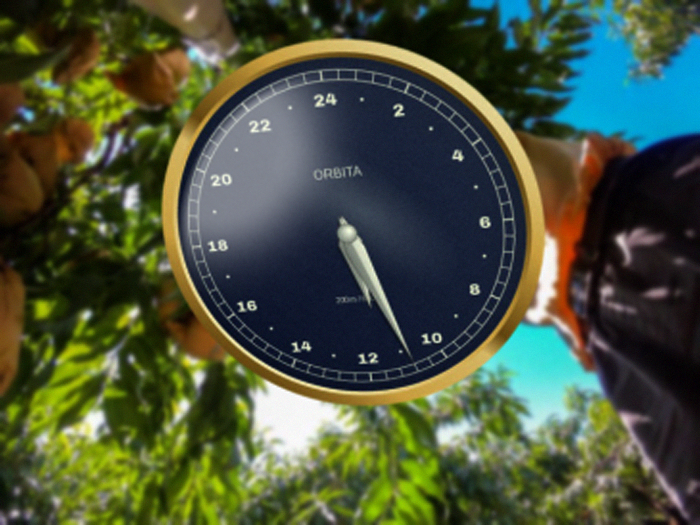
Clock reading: **11:27**
